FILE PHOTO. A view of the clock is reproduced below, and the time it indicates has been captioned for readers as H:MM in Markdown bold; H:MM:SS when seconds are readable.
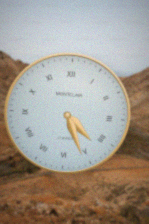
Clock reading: **4:26**
